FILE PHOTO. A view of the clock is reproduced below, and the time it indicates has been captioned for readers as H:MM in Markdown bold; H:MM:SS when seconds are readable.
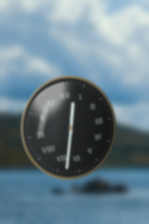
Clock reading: **12:33**
